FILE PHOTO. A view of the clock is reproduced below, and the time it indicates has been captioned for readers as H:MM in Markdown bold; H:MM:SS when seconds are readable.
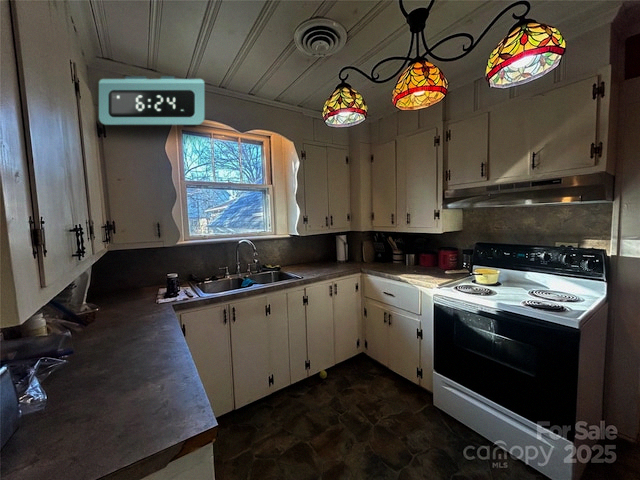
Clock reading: **6:24**
